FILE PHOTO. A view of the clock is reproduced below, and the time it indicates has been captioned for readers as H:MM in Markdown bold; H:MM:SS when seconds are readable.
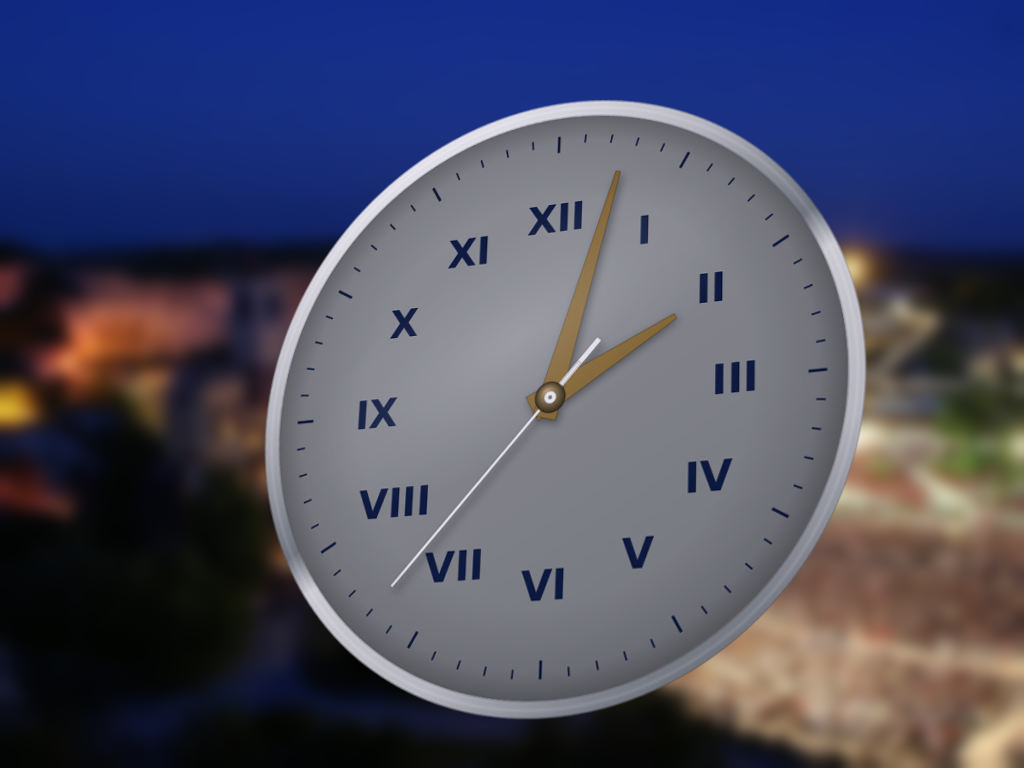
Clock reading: **2:02:37**
